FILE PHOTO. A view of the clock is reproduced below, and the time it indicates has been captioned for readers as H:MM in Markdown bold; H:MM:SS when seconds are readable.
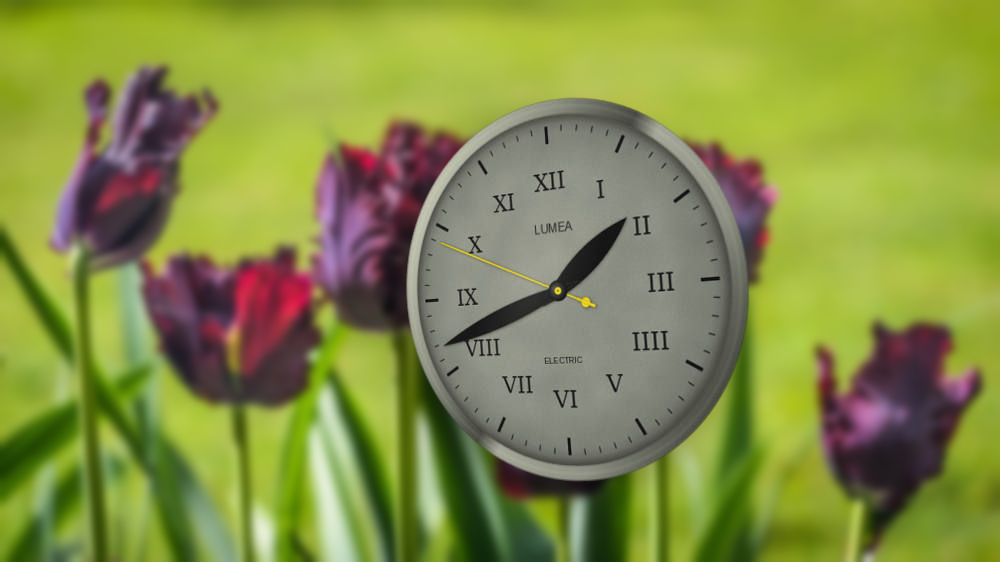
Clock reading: **1:41:49**
